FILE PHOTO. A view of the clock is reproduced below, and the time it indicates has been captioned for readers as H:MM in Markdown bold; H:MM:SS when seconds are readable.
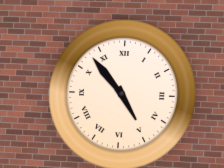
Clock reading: **4:53**
